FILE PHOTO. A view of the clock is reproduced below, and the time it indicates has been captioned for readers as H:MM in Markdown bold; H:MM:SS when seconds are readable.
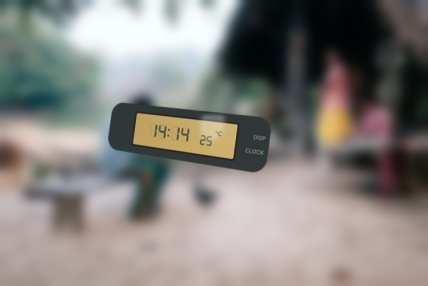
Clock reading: **14:14**
